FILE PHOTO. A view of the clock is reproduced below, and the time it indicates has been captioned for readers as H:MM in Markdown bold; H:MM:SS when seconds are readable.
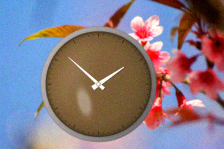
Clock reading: **1:52**
